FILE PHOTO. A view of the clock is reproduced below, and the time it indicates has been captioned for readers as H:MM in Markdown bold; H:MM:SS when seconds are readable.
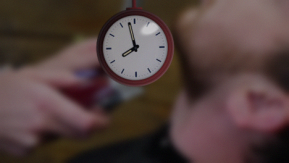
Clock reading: **7:58**
